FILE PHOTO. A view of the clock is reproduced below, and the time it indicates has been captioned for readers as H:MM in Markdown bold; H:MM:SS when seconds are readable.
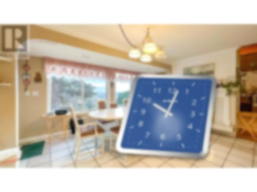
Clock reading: **10:02**
